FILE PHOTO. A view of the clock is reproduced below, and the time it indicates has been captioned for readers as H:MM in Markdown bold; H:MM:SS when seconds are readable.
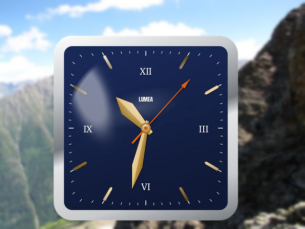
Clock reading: **10:32:07**
